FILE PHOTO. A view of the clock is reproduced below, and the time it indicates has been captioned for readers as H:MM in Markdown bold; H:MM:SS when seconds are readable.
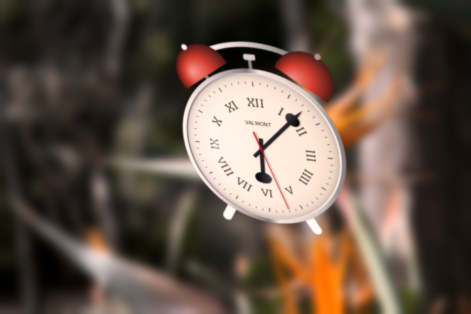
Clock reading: **6:07:27**
